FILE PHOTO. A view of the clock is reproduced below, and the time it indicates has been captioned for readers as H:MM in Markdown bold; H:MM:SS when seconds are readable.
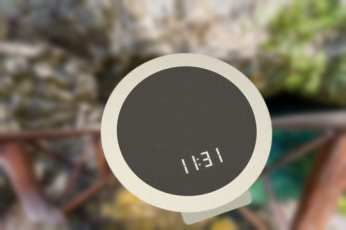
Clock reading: **11:31**
